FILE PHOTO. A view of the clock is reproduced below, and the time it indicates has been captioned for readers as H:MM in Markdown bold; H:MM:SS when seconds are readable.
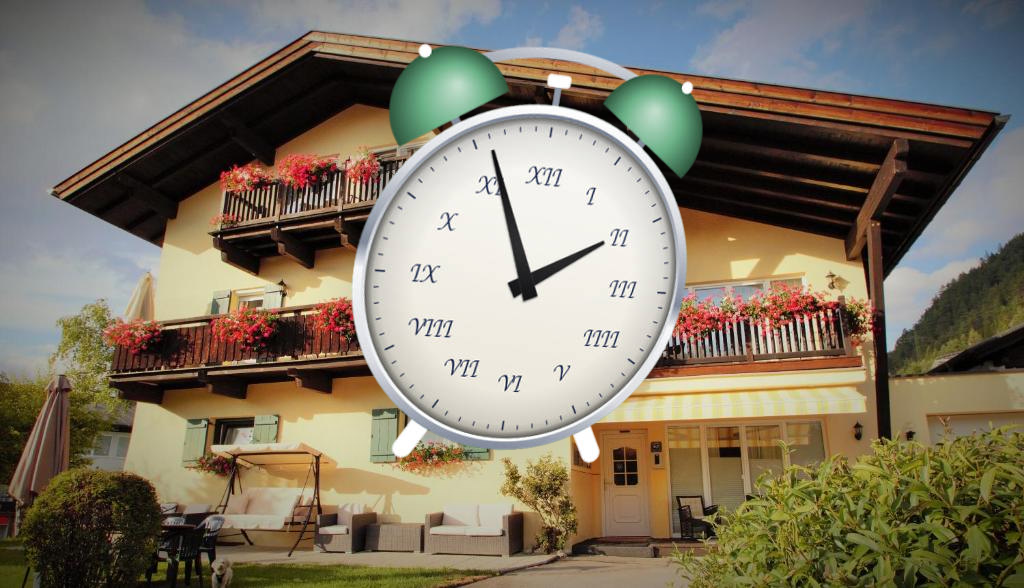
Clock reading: **1:56**
